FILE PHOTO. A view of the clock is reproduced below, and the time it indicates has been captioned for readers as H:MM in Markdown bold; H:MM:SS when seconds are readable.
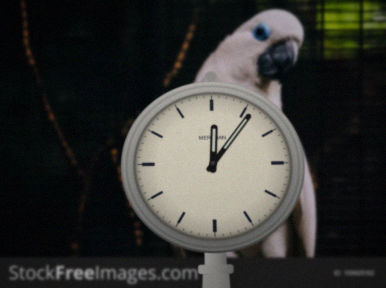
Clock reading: **12:06**
